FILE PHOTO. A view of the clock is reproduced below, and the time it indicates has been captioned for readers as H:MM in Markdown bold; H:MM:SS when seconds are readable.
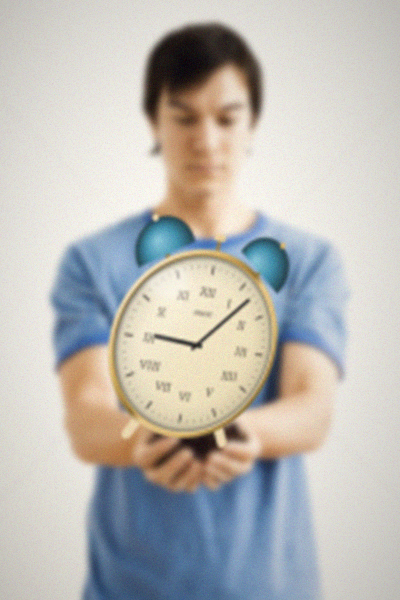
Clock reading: **9:07**
